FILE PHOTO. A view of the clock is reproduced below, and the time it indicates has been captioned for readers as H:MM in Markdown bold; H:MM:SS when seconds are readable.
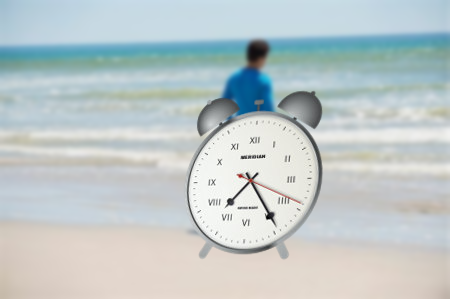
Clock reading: **7:24:19**
